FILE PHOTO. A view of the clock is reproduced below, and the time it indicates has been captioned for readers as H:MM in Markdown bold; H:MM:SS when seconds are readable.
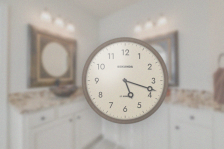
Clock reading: **5:18**
